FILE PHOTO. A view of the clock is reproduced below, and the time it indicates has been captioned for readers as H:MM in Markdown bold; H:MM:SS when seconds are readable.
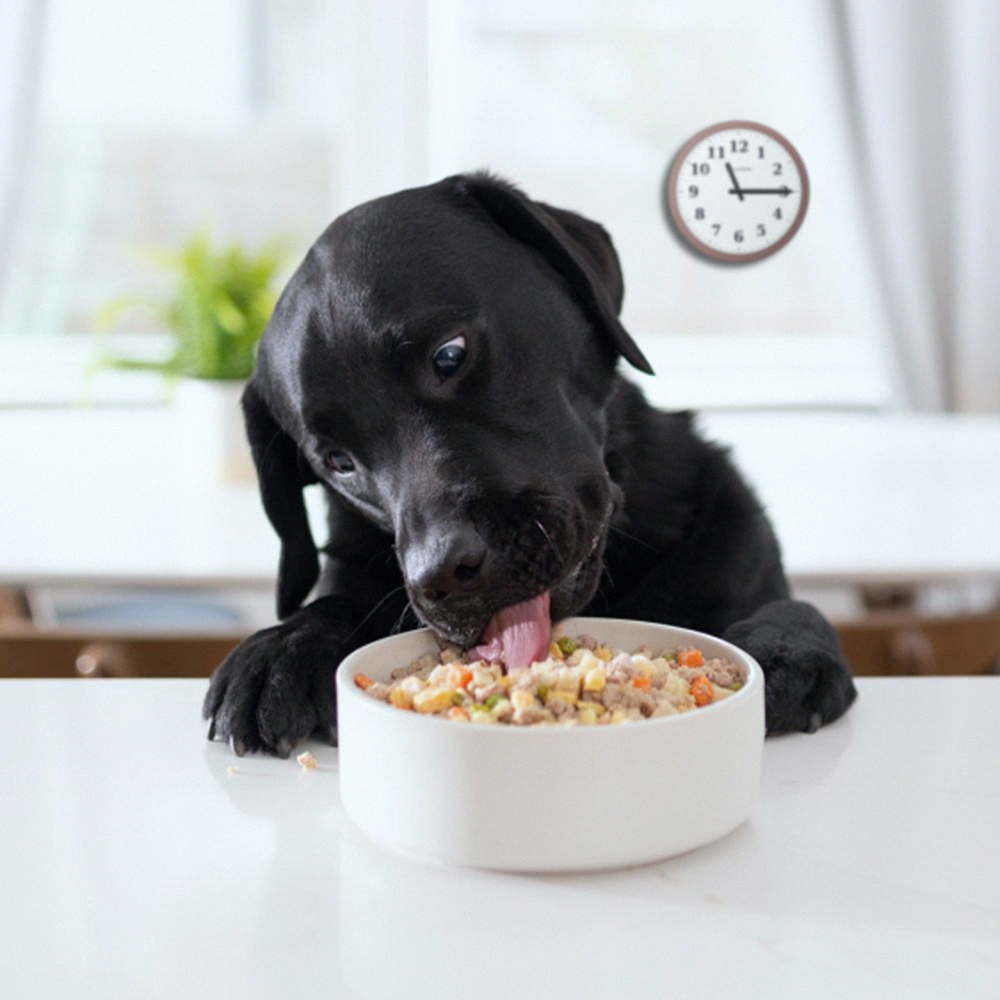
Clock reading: **11:15**
